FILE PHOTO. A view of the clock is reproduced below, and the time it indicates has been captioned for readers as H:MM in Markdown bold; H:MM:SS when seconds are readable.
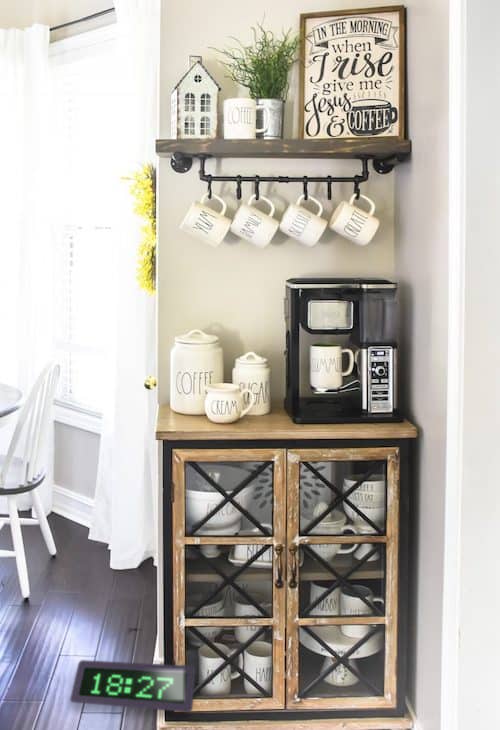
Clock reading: **18:27**
